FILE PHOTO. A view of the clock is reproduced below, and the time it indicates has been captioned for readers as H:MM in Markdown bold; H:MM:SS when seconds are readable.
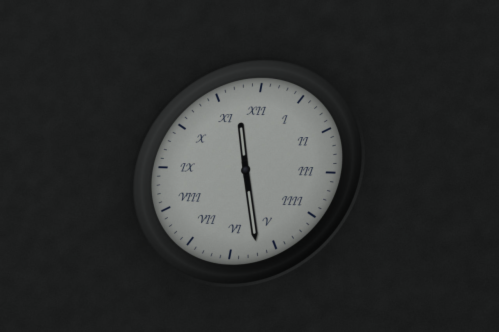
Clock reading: **11:27**
